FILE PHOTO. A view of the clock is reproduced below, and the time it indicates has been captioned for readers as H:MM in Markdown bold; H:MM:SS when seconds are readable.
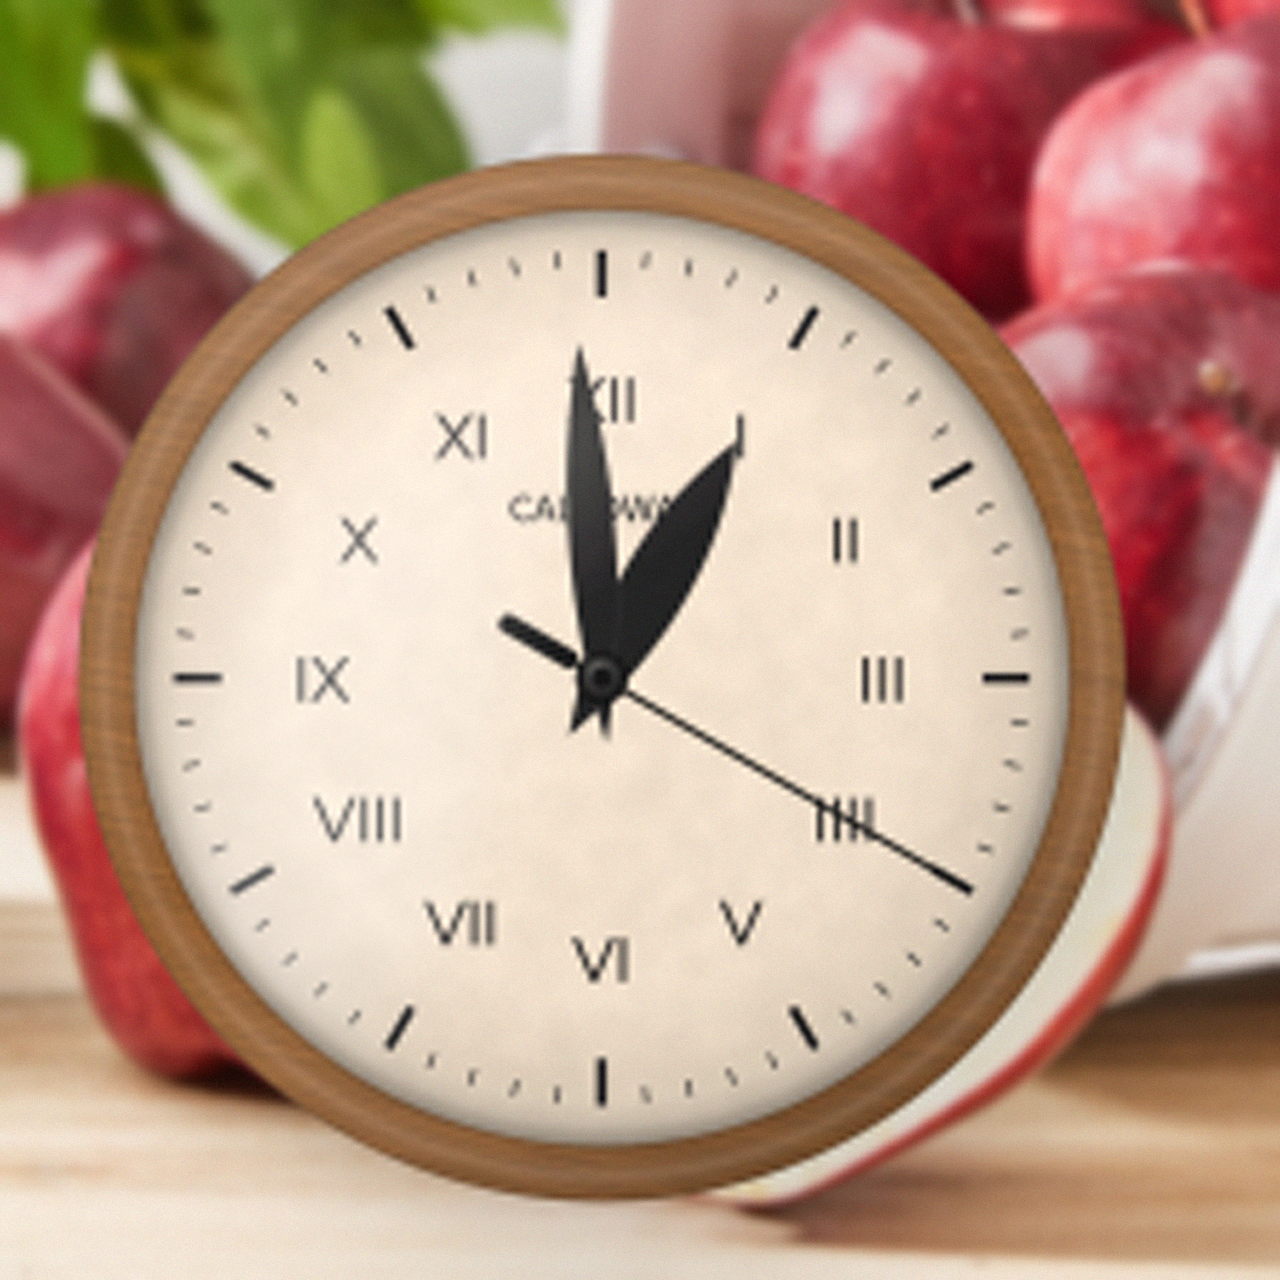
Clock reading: **12:59:20**
